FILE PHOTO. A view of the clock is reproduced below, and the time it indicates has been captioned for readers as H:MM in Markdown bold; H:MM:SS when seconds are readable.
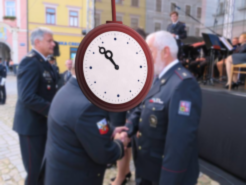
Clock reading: **10:53**
